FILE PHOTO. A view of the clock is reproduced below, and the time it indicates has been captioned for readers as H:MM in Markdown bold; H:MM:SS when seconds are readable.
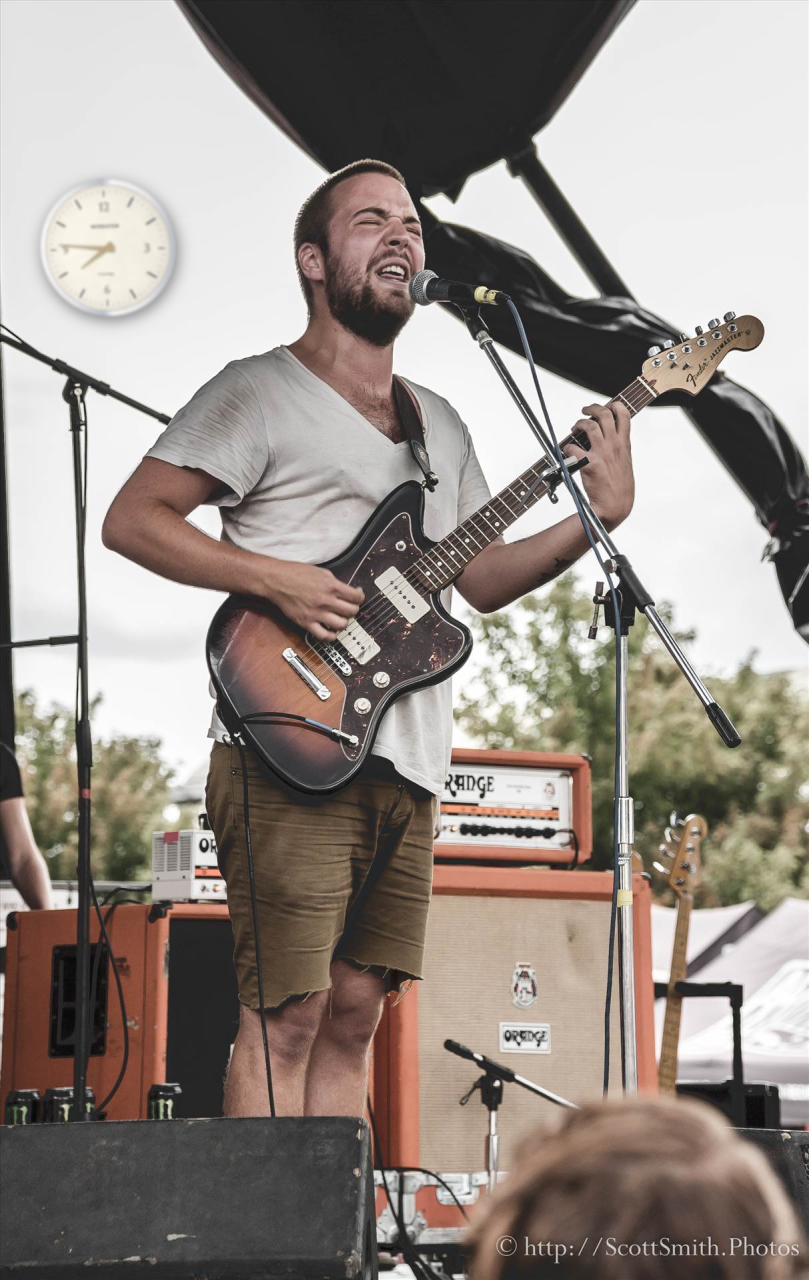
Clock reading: **7:46**
